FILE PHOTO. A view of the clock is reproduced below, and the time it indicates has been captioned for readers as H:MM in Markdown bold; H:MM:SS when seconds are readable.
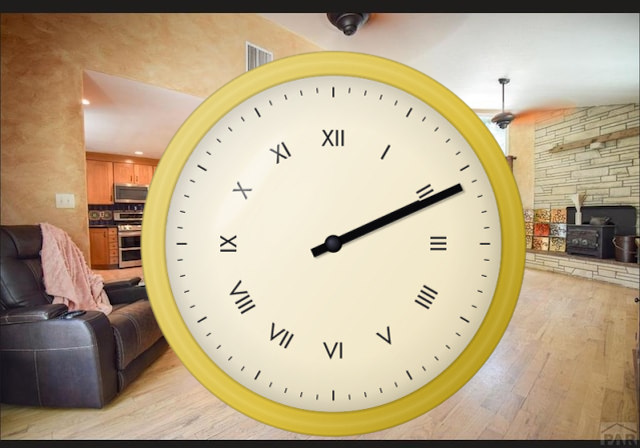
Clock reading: **2:11**
